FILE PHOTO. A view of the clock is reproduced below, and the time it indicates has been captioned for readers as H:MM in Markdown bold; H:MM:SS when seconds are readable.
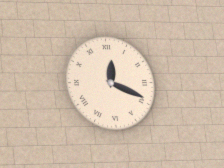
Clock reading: **12:19**
